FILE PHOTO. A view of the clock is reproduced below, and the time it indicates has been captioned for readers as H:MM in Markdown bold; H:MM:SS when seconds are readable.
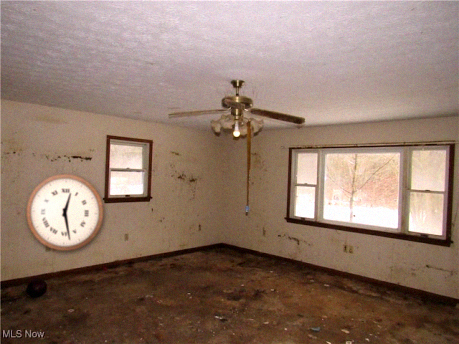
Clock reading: **12:28**
